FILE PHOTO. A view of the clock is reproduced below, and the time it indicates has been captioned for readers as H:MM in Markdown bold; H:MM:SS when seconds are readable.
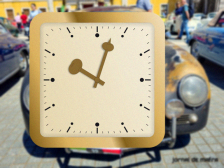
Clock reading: **10:03**
